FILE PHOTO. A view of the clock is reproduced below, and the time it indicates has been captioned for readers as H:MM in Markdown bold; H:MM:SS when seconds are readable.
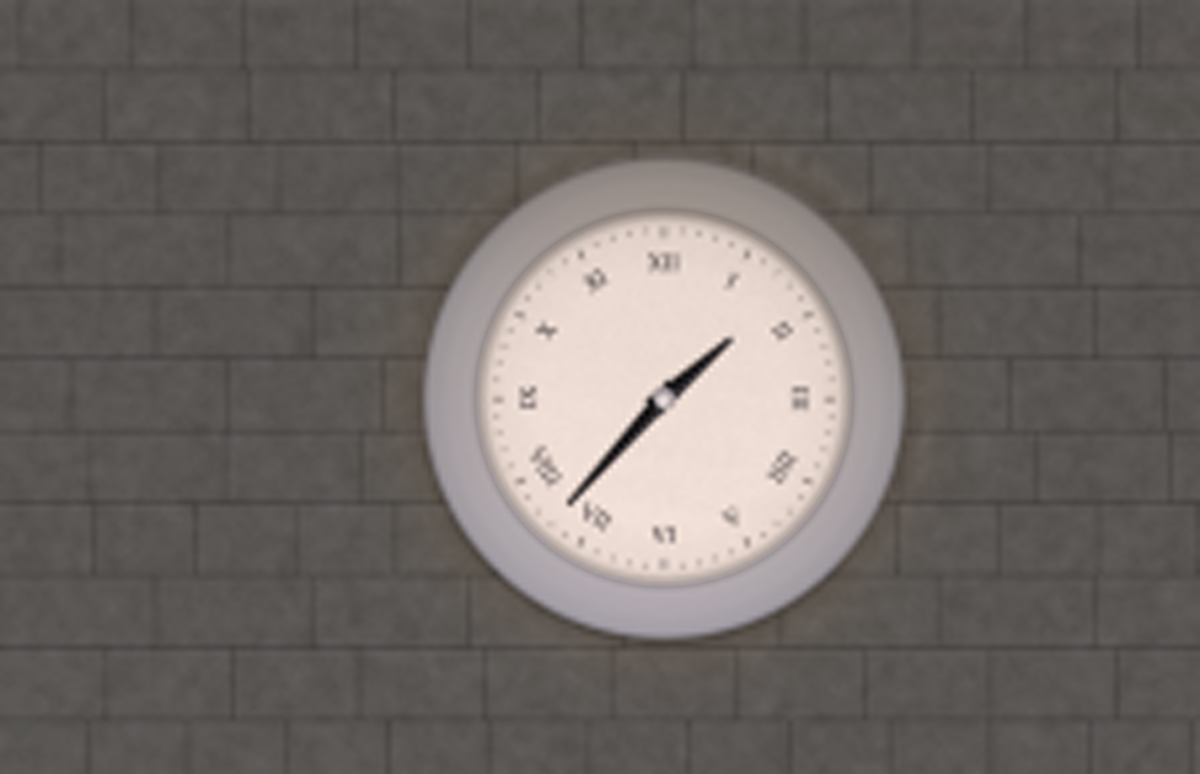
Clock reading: **1:37**
